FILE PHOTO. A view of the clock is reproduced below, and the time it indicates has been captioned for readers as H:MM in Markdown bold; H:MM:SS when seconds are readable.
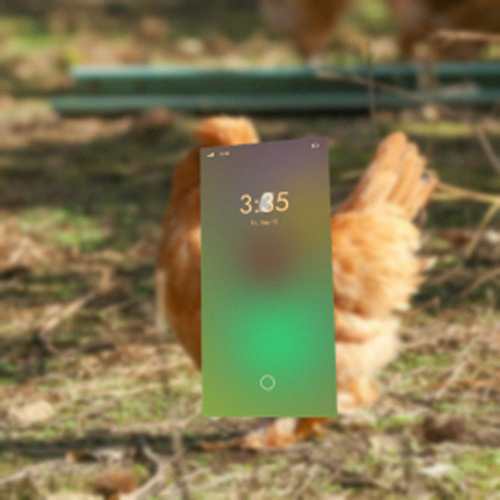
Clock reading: **3:35**
